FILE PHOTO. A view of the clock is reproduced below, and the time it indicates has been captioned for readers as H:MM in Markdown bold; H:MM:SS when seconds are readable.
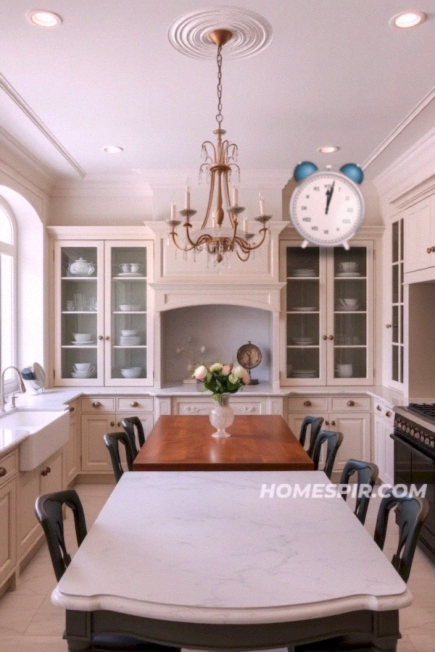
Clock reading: **12:02**
